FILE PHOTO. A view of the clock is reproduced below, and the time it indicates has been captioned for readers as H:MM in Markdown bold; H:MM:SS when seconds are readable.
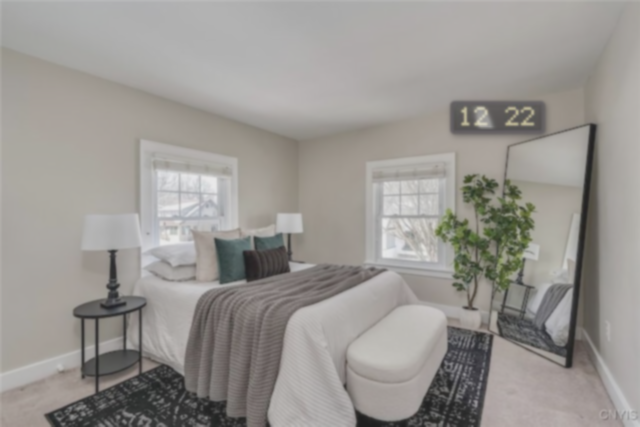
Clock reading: **12:22**
